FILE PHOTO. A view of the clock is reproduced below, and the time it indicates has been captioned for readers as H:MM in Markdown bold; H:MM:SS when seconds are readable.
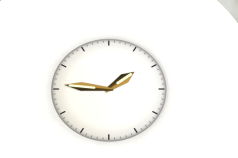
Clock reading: **1:46**
